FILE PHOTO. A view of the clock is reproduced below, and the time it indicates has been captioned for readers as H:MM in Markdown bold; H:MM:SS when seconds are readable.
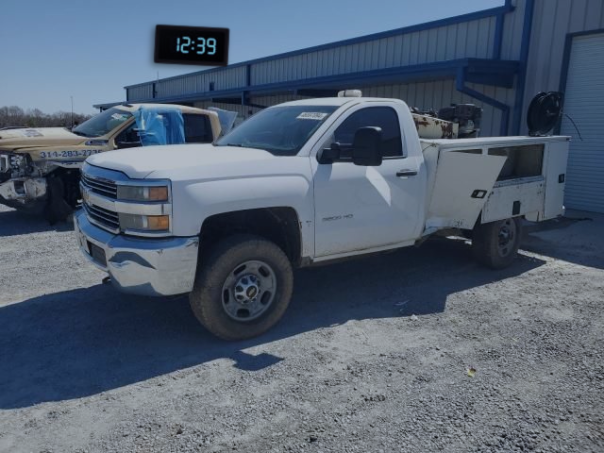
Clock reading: **12:39**
